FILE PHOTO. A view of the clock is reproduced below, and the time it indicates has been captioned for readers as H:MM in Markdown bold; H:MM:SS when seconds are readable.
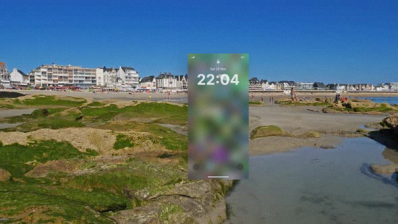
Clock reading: **22:04**
